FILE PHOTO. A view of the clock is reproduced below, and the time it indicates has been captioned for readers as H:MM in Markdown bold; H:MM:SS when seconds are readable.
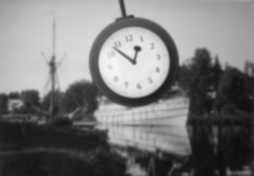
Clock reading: **12:53**
